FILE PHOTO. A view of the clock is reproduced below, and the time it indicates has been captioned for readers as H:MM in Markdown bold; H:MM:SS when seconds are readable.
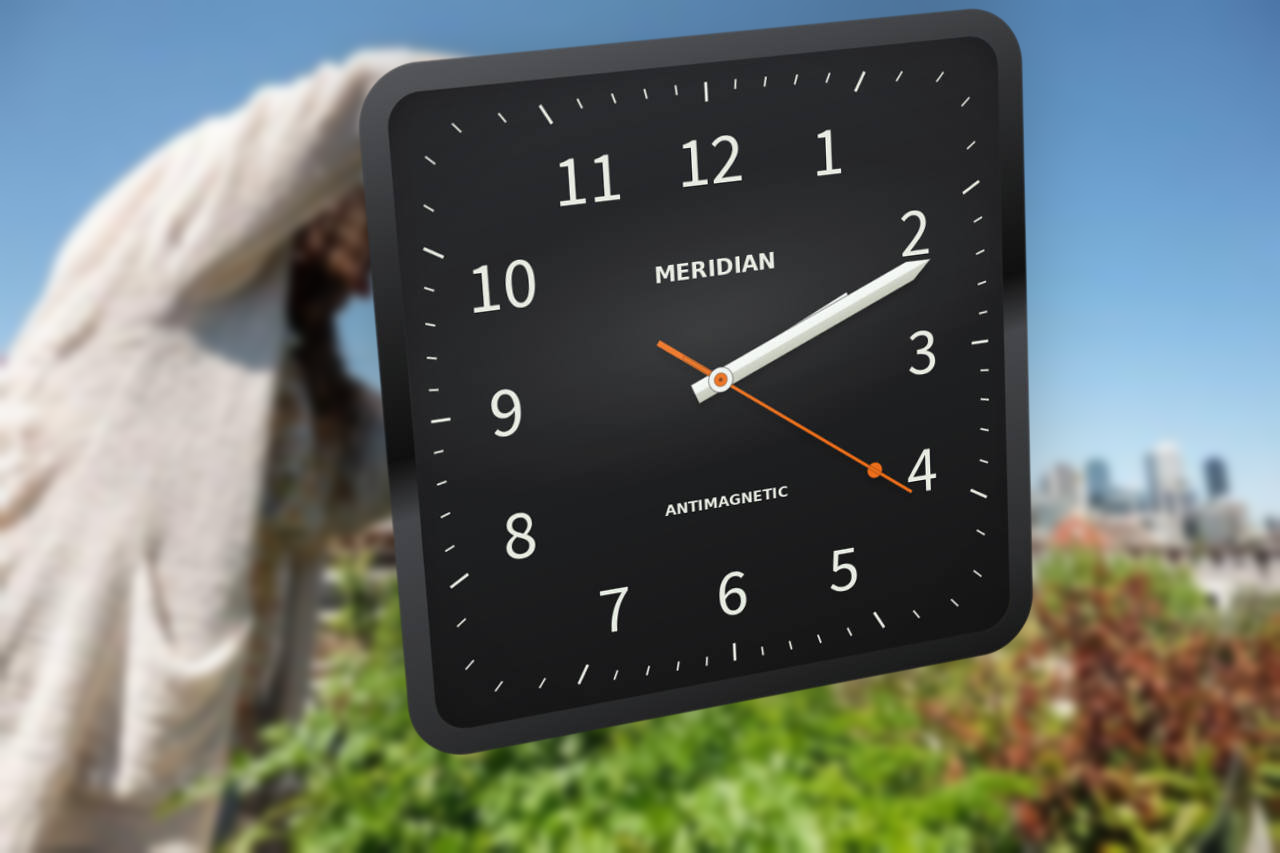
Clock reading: **2:11:21**
